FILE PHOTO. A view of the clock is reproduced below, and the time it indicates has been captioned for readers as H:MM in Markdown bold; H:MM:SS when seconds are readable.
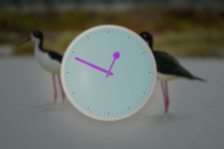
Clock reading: **12:49**
